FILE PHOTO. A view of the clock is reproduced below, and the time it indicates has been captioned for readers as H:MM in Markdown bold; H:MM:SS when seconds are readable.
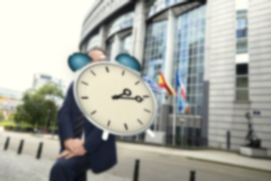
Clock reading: **2:16**
